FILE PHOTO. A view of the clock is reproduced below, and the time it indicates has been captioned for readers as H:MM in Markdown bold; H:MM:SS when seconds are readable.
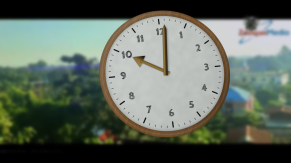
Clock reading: **10:01**
